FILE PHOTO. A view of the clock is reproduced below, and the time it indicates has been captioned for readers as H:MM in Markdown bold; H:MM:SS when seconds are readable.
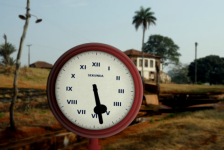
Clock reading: **5:28**
